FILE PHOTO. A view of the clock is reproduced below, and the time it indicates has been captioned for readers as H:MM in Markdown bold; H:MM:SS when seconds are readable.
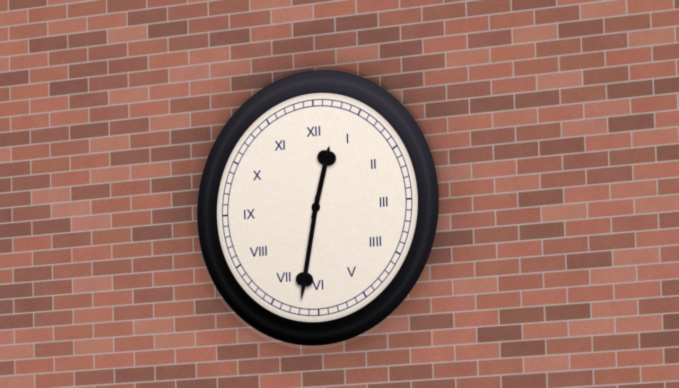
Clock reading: **12:32**
